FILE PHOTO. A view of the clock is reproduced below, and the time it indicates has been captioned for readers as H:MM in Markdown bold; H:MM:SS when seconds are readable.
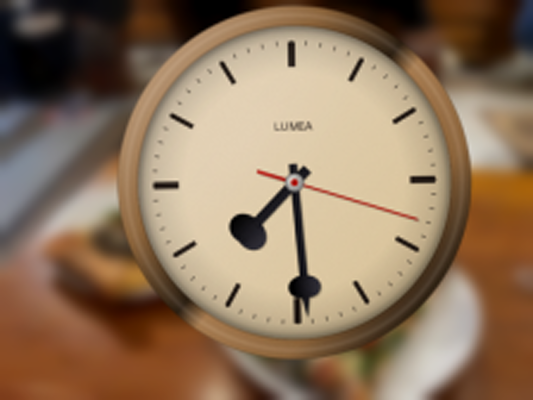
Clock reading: **7:29:18**
